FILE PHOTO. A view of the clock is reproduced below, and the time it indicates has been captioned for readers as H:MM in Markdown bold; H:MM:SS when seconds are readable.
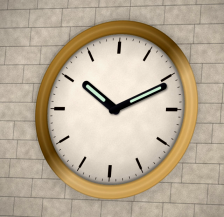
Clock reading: **10:11**
